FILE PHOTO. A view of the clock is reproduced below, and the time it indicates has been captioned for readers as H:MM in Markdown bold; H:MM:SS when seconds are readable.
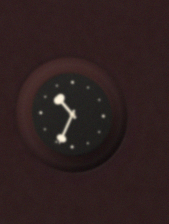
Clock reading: **10:34**
